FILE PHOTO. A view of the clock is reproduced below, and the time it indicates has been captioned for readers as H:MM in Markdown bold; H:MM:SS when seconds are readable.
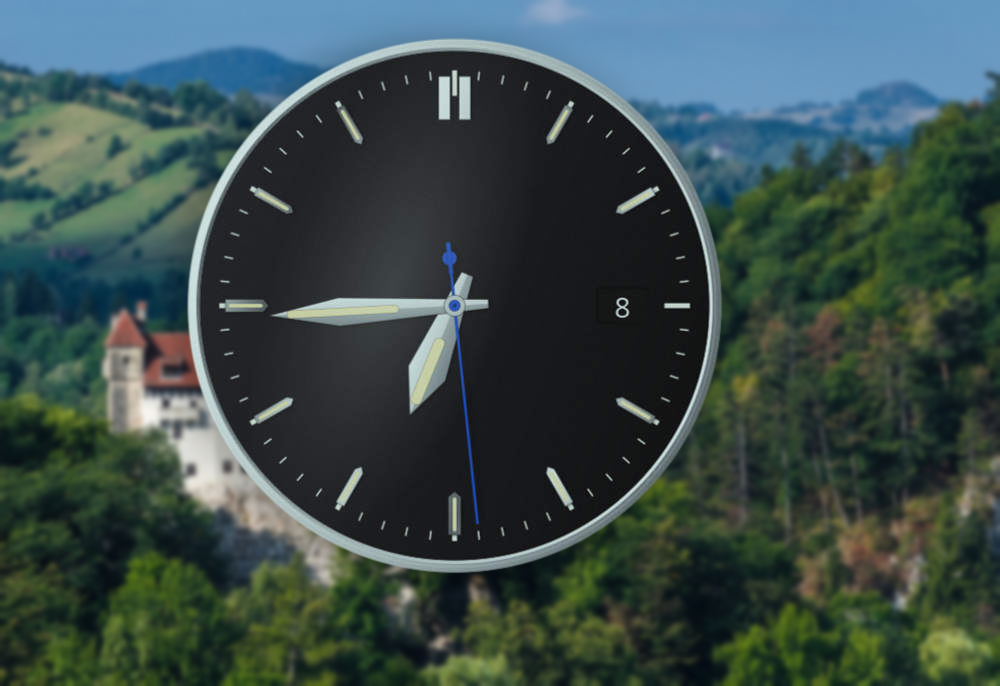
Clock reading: **6:44:29**
